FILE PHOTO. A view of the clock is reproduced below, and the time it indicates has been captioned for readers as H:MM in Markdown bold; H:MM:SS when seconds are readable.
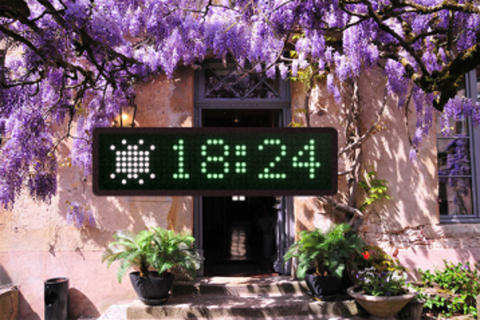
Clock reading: **18:24**
